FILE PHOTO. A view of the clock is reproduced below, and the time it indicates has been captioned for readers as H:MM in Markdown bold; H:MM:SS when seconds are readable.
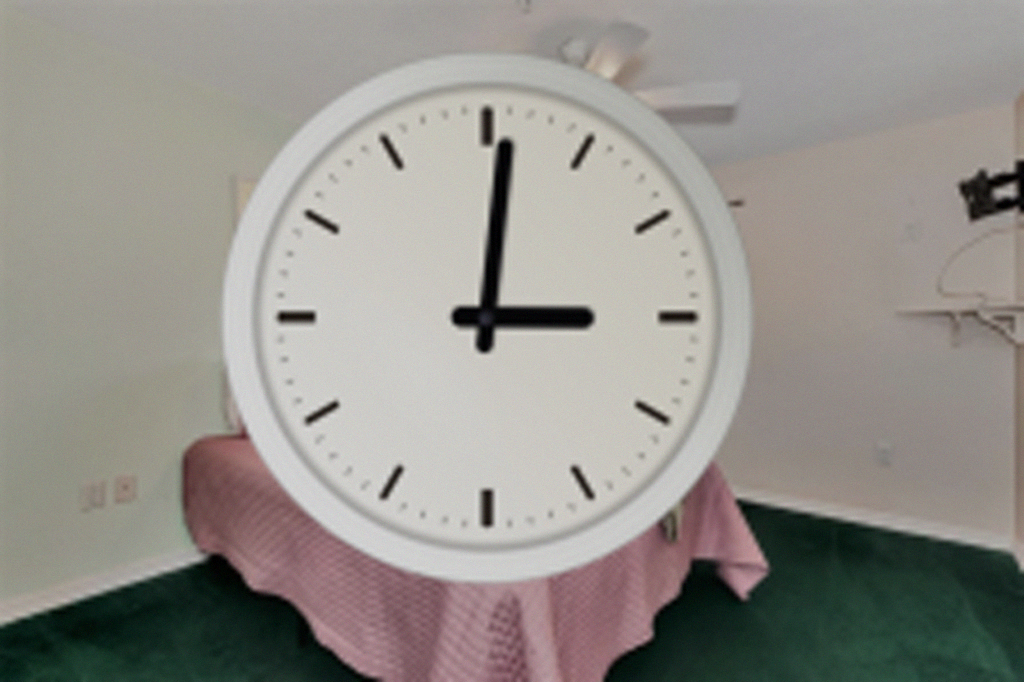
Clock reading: **3:01**
